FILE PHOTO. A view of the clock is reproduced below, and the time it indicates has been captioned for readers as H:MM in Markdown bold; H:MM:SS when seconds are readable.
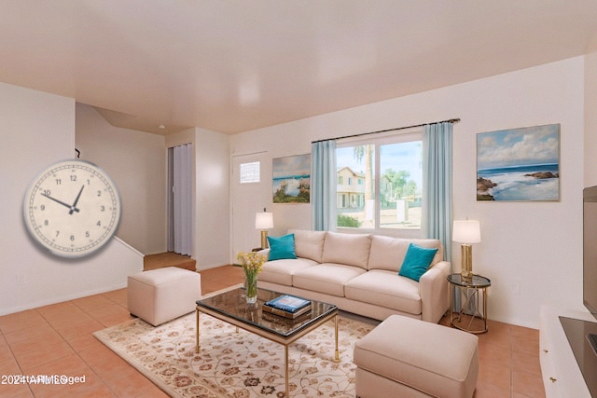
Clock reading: **12:49**
